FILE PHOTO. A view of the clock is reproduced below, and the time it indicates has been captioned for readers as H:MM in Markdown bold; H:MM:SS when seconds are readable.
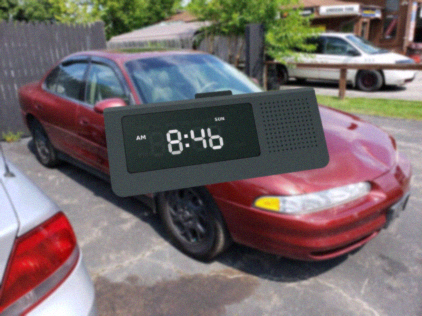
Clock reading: **8:46**
